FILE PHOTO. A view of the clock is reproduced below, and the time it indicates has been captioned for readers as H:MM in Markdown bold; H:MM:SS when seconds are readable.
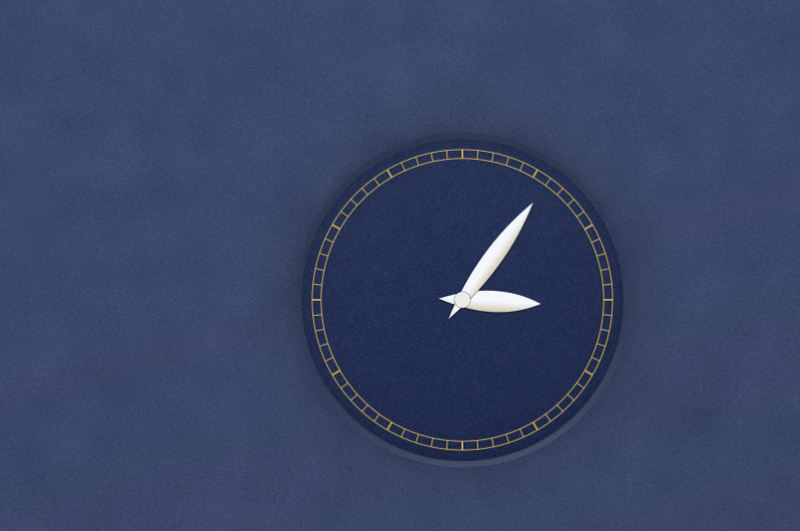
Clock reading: **3:06**
